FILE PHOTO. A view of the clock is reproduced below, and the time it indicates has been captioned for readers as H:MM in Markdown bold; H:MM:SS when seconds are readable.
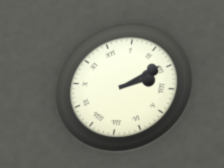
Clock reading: **3:14**
